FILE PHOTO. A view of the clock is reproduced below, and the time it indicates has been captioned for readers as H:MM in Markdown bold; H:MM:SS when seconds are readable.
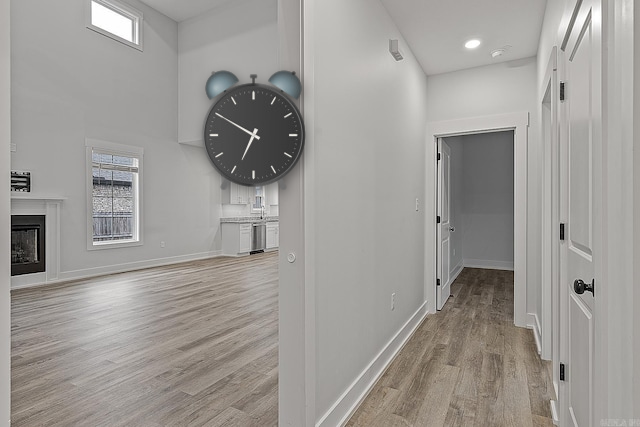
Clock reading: **6:50**
